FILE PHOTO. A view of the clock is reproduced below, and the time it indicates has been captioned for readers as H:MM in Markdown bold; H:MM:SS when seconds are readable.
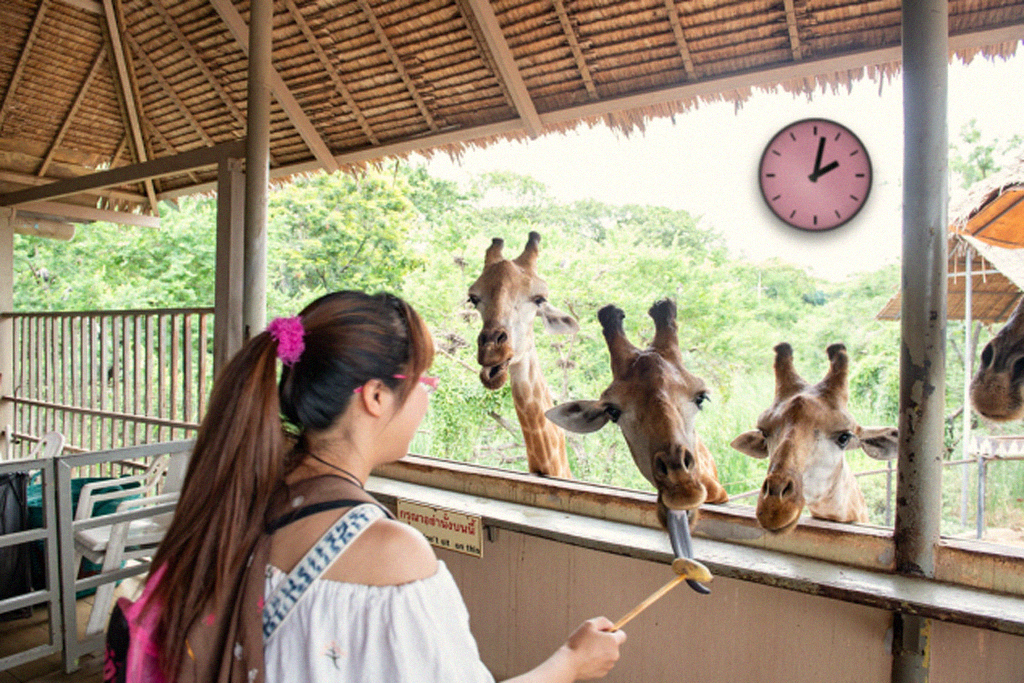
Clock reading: **2:02**
